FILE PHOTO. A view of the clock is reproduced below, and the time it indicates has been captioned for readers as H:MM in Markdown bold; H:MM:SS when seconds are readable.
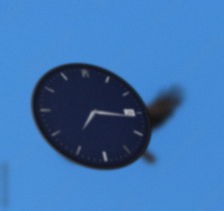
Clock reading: **7:16**
